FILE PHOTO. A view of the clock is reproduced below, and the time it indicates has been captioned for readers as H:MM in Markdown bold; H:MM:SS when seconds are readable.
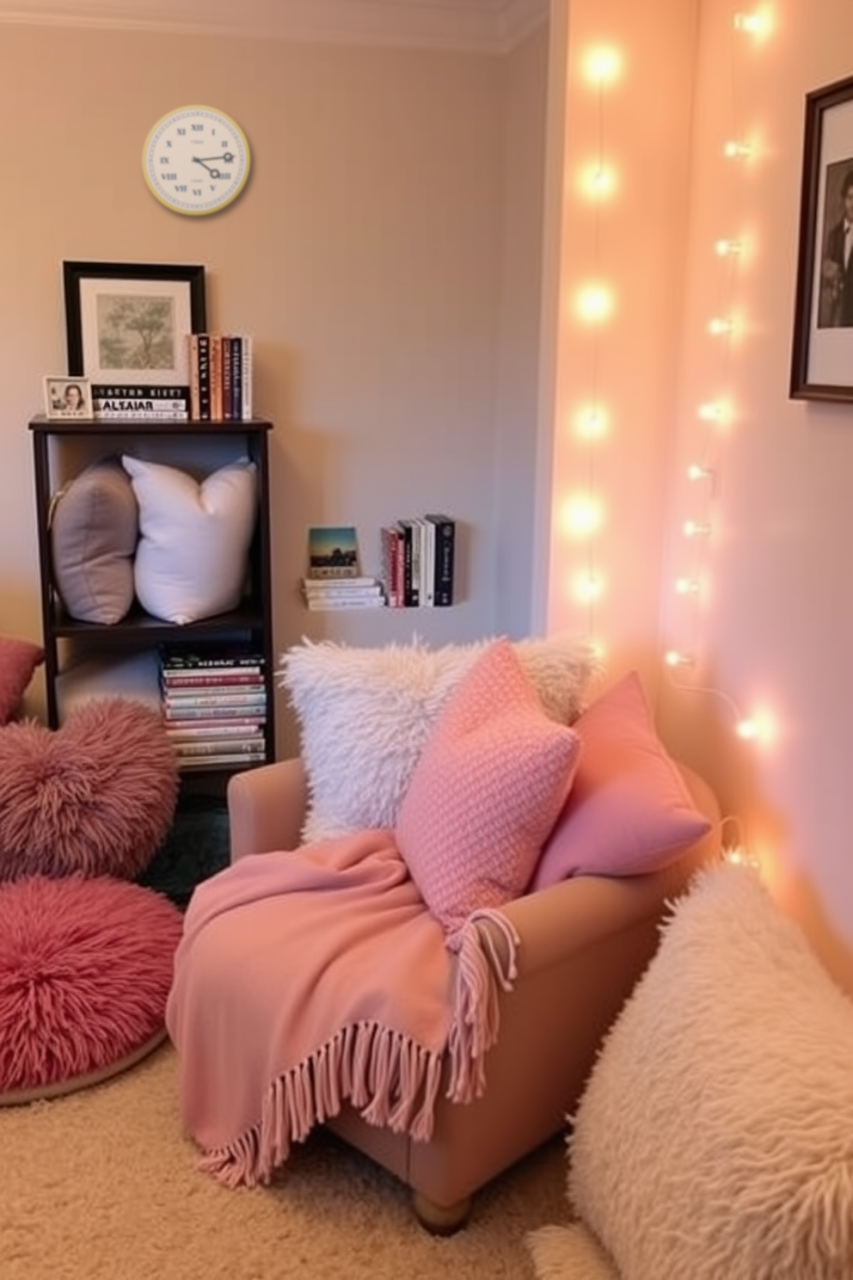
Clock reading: **4:14**
